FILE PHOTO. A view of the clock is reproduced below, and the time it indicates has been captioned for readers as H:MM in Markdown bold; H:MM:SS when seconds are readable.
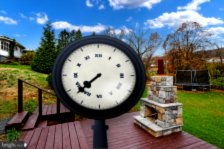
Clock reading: **7:38**
